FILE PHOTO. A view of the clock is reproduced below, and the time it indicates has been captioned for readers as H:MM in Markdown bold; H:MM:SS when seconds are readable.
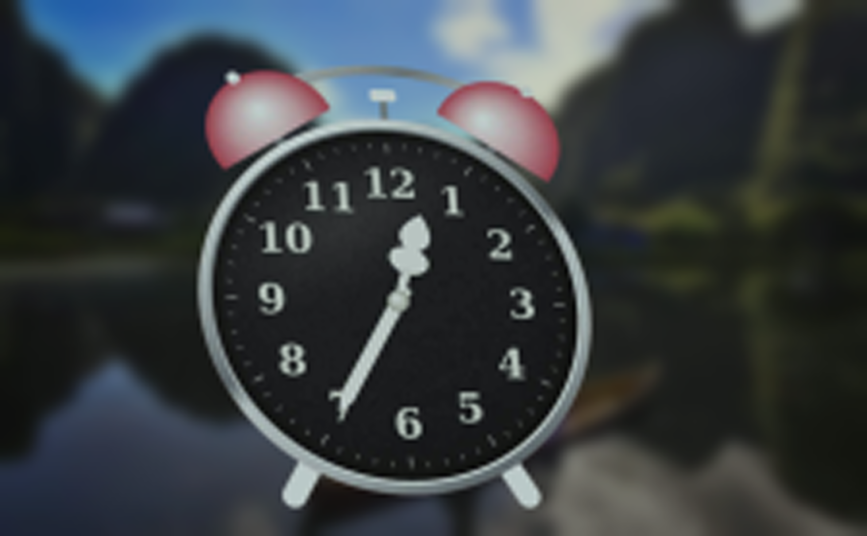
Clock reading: **12:35**
